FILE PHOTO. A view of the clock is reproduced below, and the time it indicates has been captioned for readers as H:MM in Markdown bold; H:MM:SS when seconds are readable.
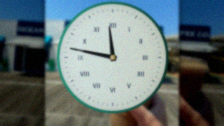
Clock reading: **11:47**
